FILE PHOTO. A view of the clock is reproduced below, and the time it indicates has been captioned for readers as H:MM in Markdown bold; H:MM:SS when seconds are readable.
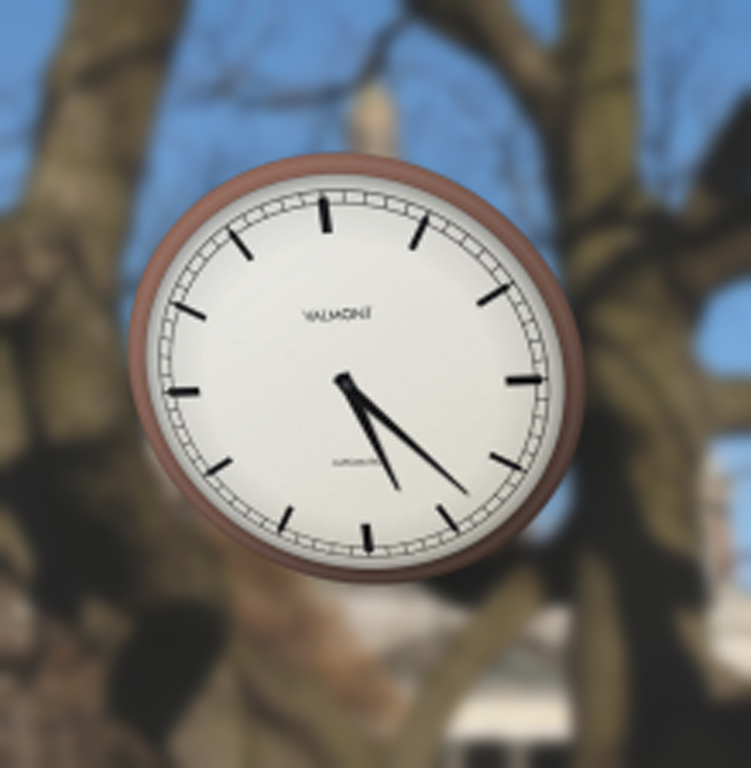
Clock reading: **5:23**
